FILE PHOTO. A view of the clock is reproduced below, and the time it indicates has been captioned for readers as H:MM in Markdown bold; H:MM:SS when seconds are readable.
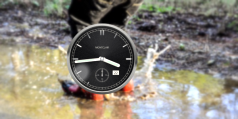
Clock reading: **3:44**
